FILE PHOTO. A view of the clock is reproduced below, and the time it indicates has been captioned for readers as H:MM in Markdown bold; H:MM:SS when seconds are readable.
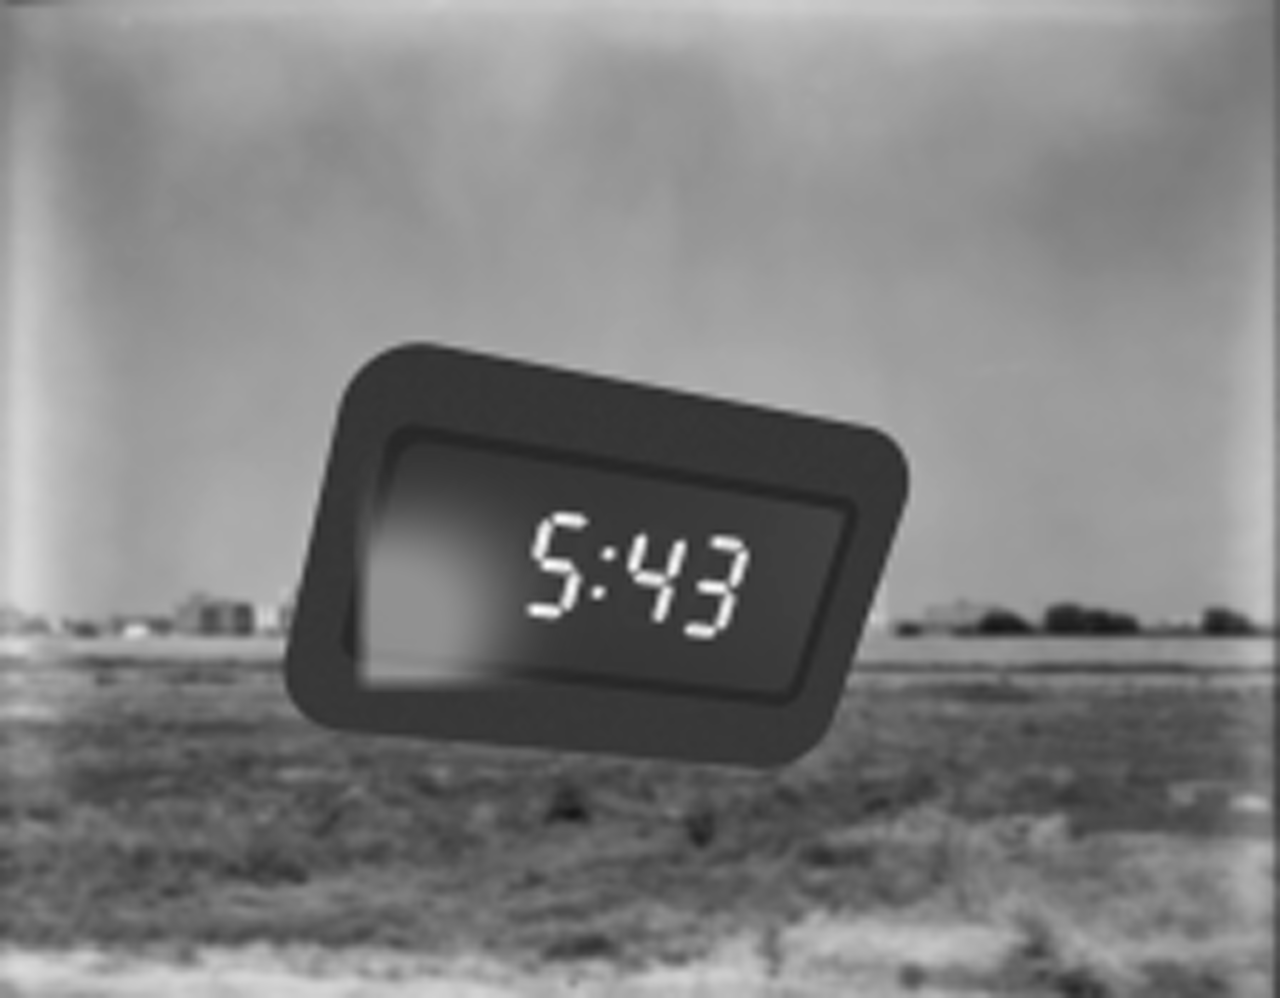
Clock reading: **5:43**
